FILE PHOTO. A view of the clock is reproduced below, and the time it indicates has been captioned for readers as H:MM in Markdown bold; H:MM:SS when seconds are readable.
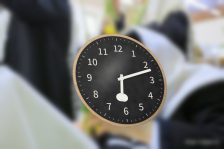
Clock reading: **6:12**
